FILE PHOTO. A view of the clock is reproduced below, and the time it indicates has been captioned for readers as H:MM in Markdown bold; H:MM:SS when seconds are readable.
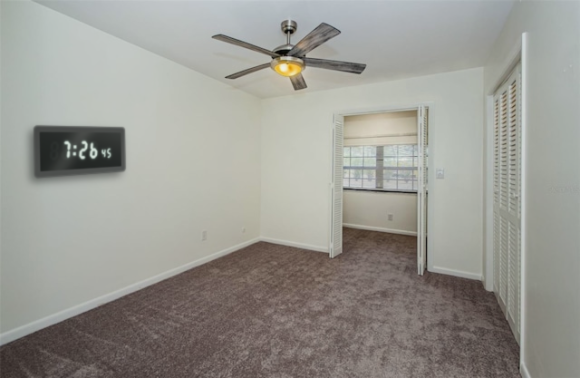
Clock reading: **7:26:45**
